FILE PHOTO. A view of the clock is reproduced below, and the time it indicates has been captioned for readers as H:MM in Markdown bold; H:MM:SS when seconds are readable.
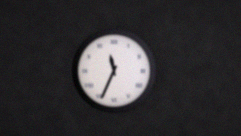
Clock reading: **11:34**
